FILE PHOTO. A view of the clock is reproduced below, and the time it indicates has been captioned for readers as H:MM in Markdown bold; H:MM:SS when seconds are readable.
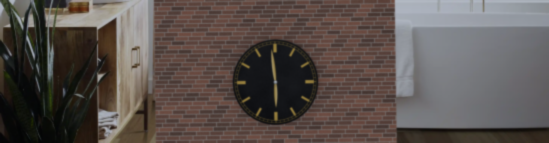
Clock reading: **5:59**
